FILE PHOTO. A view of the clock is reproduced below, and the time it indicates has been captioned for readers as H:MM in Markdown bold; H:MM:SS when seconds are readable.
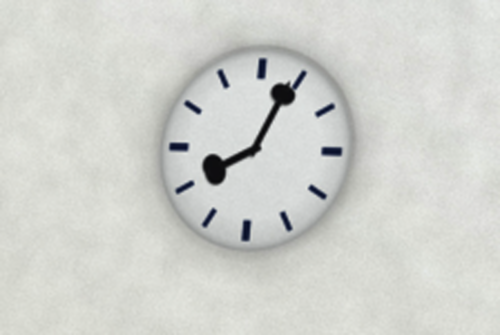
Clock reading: **8:04**
